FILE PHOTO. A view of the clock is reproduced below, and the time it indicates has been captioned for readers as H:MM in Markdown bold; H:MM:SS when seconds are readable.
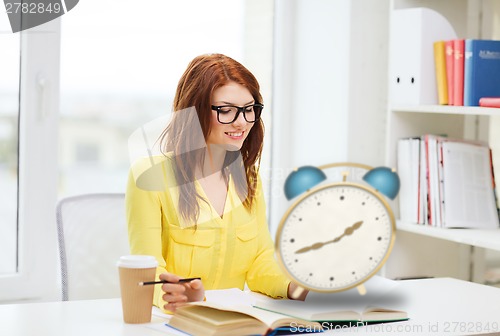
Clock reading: **1:42**
